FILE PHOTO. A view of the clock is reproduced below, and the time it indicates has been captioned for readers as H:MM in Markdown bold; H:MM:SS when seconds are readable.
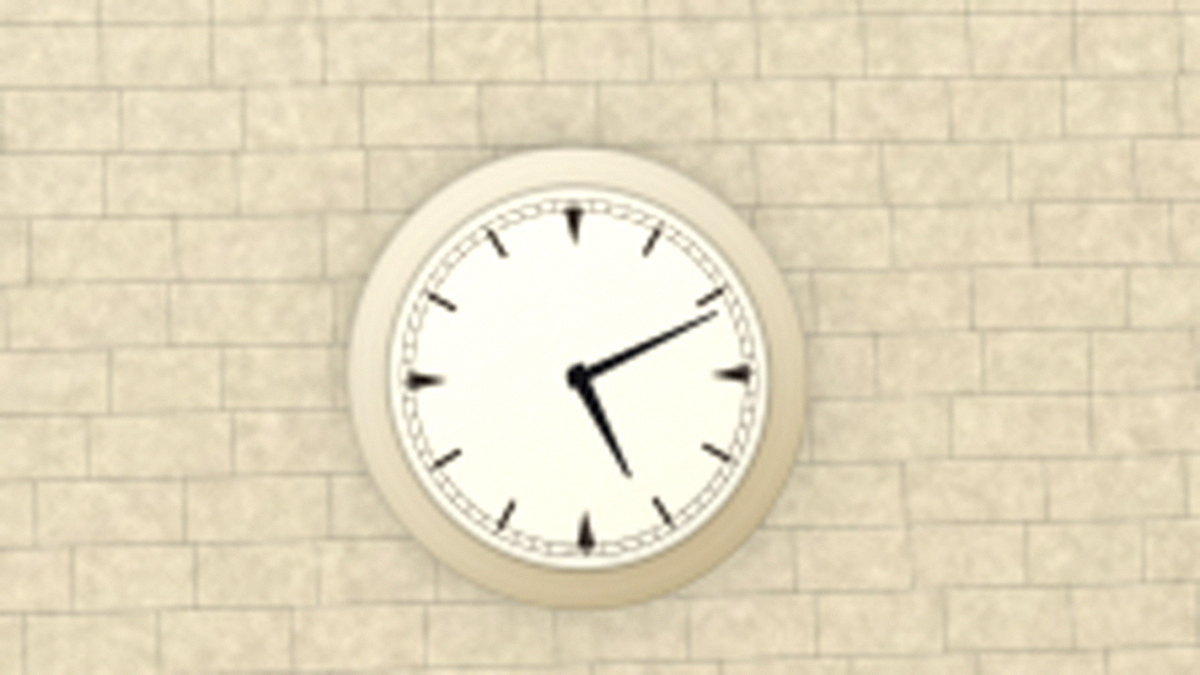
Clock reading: **5:11**
